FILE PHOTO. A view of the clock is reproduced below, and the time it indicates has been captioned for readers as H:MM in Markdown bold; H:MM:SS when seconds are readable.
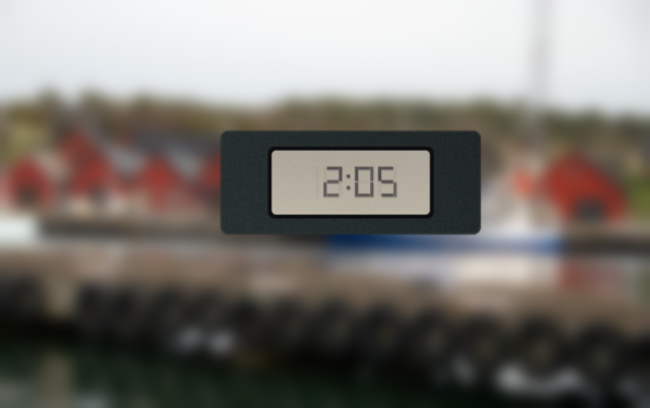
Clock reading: **2:05**
